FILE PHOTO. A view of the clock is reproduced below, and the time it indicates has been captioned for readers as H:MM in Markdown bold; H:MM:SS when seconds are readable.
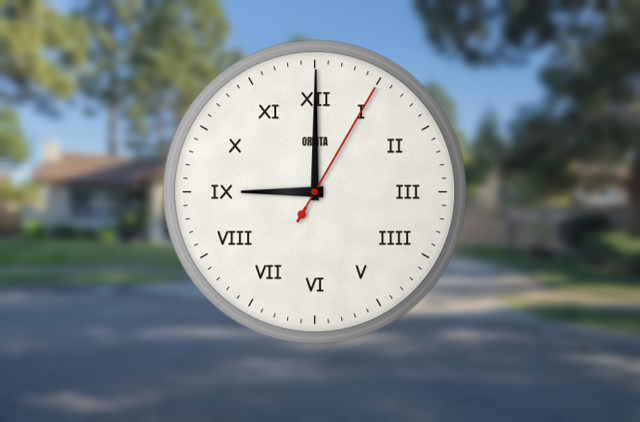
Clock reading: **9:00:05**
